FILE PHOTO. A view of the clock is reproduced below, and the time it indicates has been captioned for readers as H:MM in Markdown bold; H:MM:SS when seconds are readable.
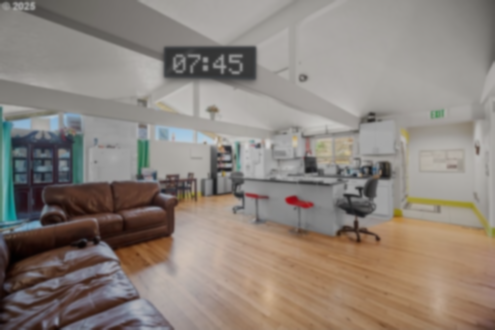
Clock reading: **7:45**
